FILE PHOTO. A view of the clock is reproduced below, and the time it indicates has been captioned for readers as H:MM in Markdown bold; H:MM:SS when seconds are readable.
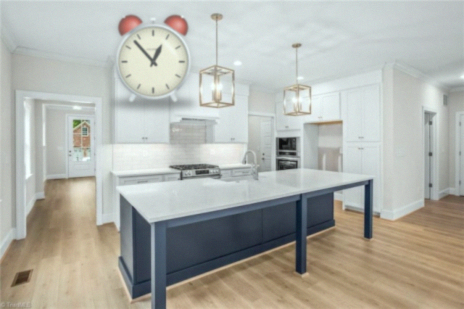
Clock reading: **12:53**
